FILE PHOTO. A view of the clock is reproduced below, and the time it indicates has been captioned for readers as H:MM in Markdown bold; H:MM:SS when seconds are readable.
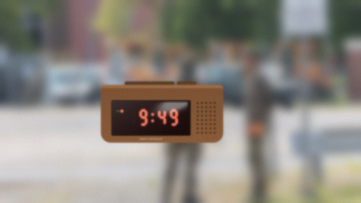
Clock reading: **9:49**
